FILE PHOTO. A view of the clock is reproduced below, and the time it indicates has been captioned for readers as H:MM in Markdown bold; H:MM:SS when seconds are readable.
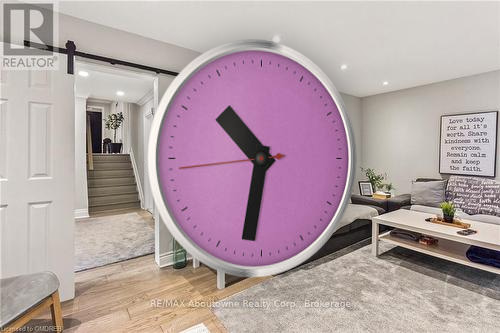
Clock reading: **10:31:44**
